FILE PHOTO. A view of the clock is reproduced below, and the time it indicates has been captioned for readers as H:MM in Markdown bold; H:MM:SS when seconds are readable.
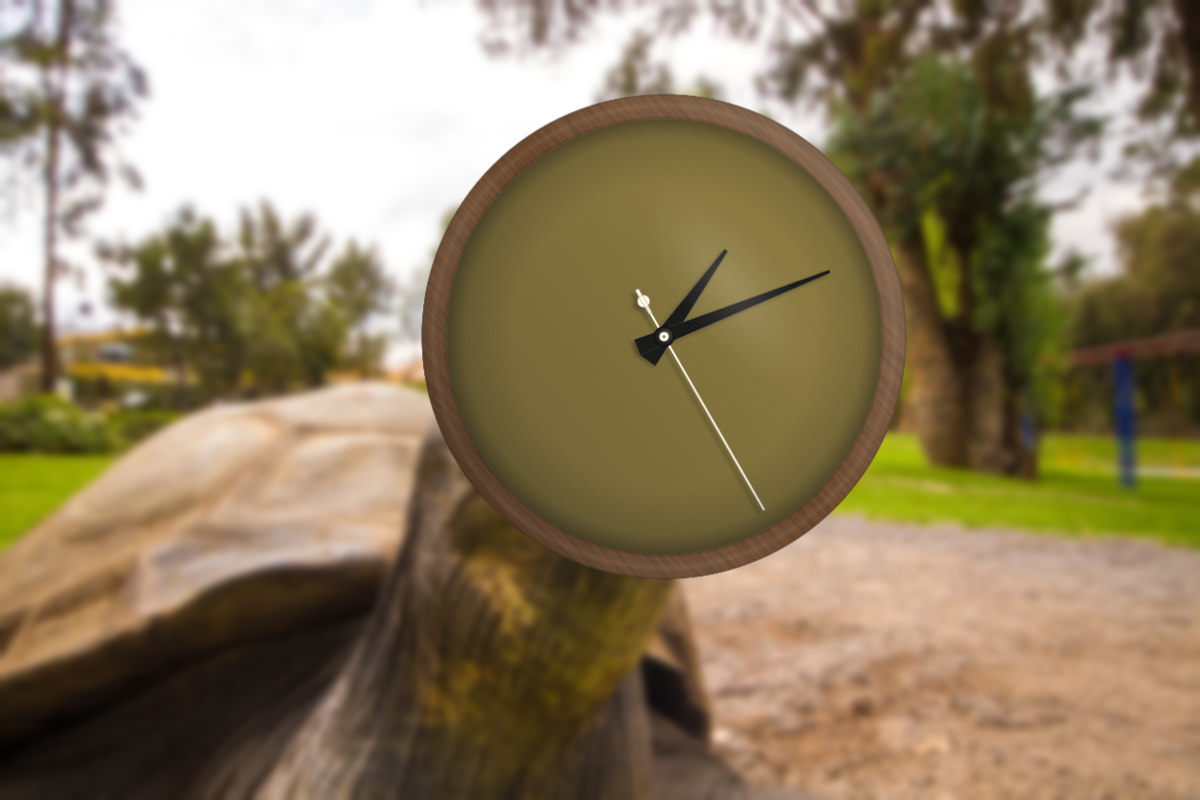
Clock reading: **1:11:25**
